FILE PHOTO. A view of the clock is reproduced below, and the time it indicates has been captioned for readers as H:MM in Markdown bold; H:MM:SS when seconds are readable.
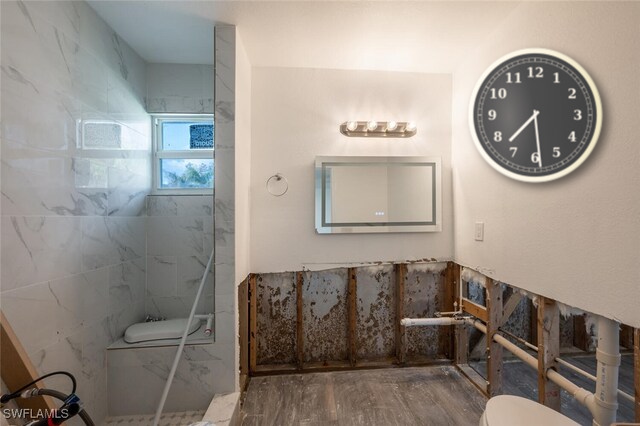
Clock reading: **7:29**
